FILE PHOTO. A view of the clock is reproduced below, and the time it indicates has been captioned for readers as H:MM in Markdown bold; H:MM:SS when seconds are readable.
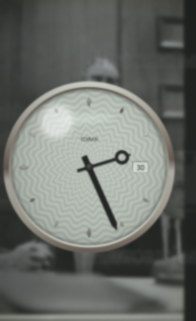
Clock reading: **2:26**
